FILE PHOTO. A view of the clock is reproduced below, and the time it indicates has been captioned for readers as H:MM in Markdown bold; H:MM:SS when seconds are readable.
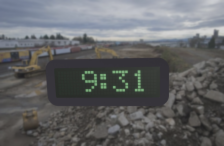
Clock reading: **9:31**
